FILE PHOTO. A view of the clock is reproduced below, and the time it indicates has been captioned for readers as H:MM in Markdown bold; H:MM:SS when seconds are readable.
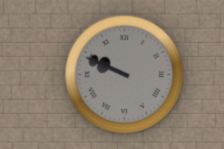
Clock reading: **9:49**
